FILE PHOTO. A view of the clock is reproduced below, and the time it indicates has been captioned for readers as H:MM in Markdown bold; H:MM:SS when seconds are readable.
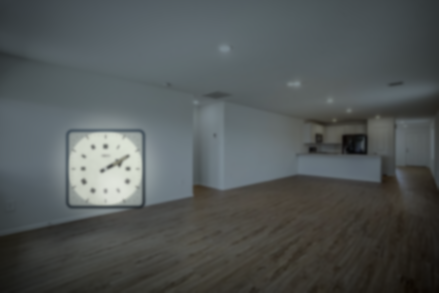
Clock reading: **2:10**
